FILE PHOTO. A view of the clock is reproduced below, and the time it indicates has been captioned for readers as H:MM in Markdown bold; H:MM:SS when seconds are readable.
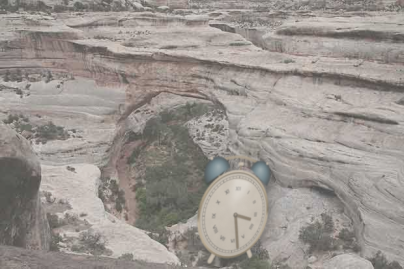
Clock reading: **3:28**
